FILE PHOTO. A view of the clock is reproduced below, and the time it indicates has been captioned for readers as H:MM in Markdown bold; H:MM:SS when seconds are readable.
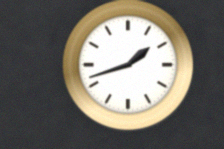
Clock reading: **1:42**
